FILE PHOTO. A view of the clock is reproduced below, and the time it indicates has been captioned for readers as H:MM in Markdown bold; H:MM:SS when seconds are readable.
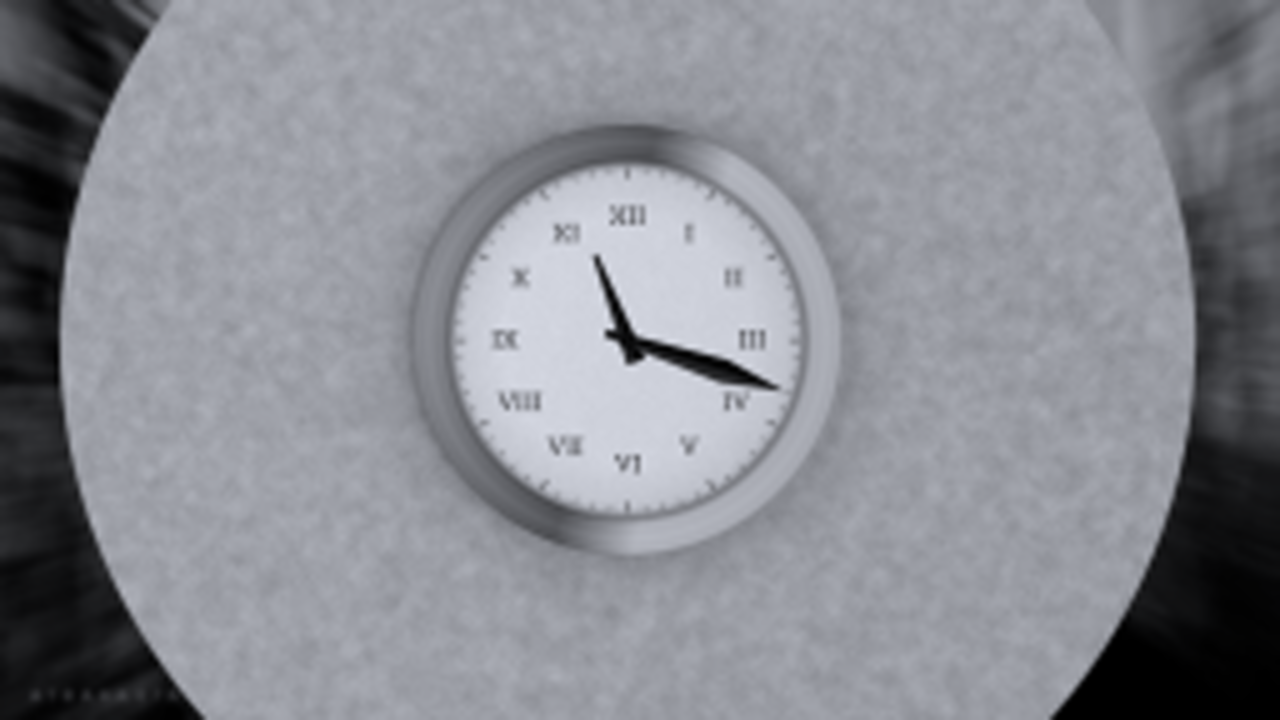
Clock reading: **11:18**
